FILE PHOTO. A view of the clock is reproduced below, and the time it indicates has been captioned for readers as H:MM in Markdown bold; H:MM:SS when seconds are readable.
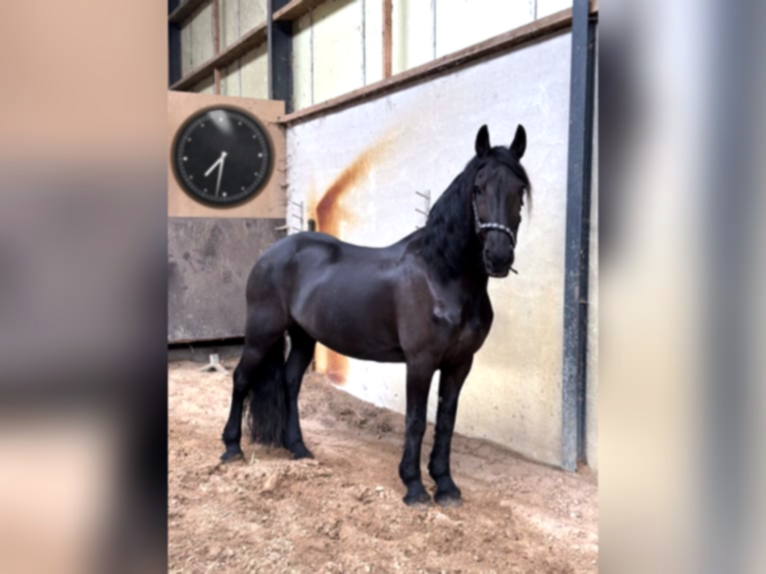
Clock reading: **7:32**
